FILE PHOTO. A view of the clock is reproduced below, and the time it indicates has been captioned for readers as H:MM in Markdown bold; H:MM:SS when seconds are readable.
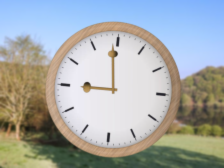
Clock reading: **8:59**
